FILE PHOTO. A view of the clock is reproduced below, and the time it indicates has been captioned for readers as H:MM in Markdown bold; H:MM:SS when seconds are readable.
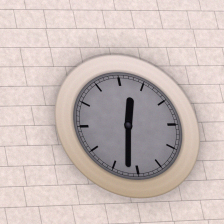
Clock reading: **12:32**
